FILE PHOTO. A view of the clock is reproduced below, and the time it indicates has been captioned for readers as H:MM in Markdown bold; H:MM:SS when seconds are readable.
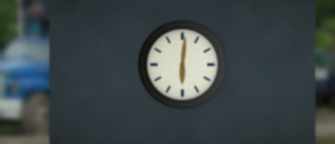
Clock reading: **6:01**
